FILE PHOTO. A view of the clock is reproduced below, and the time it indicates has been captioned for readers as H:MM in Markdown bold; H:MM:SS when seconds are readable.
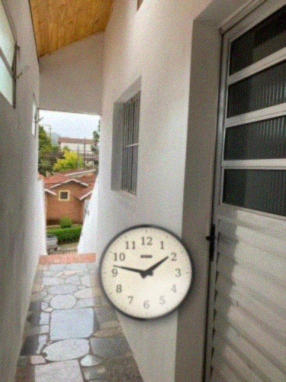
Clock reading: **1:47**
